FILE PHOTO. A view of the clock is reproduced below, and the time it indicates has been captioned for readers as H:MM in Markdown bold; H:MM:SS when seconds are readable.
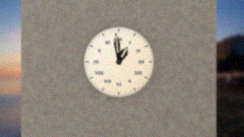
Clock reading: **12:59**
